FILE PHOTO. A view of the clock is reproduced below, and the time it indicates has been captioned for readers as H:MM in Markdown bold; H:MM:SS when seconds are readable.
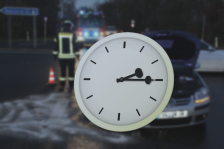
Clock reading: **2:15**
